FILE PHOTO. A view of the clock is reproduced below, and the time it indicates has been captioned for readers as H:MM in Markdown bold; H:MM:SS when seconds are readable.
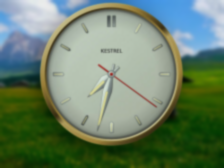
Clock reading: **7:32:21**
